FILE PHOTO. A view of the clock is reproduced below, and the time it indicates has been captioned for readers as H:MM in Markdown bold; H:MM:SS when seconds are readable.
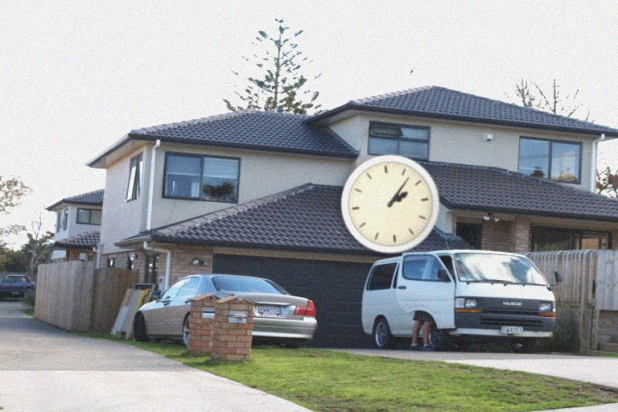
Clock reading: **2:07**
